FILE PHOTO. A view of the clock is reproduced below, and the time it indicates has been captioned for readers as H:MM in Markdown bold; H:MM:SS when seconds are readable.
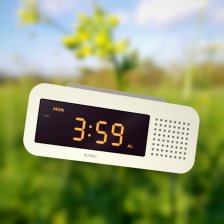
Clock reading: **3:59**
